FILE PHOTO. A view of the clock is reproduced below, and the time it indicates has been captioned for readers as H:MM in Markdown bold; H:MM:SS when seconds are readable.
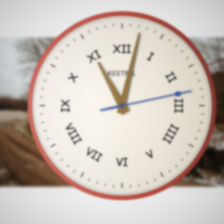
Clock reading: **11:02:13**
